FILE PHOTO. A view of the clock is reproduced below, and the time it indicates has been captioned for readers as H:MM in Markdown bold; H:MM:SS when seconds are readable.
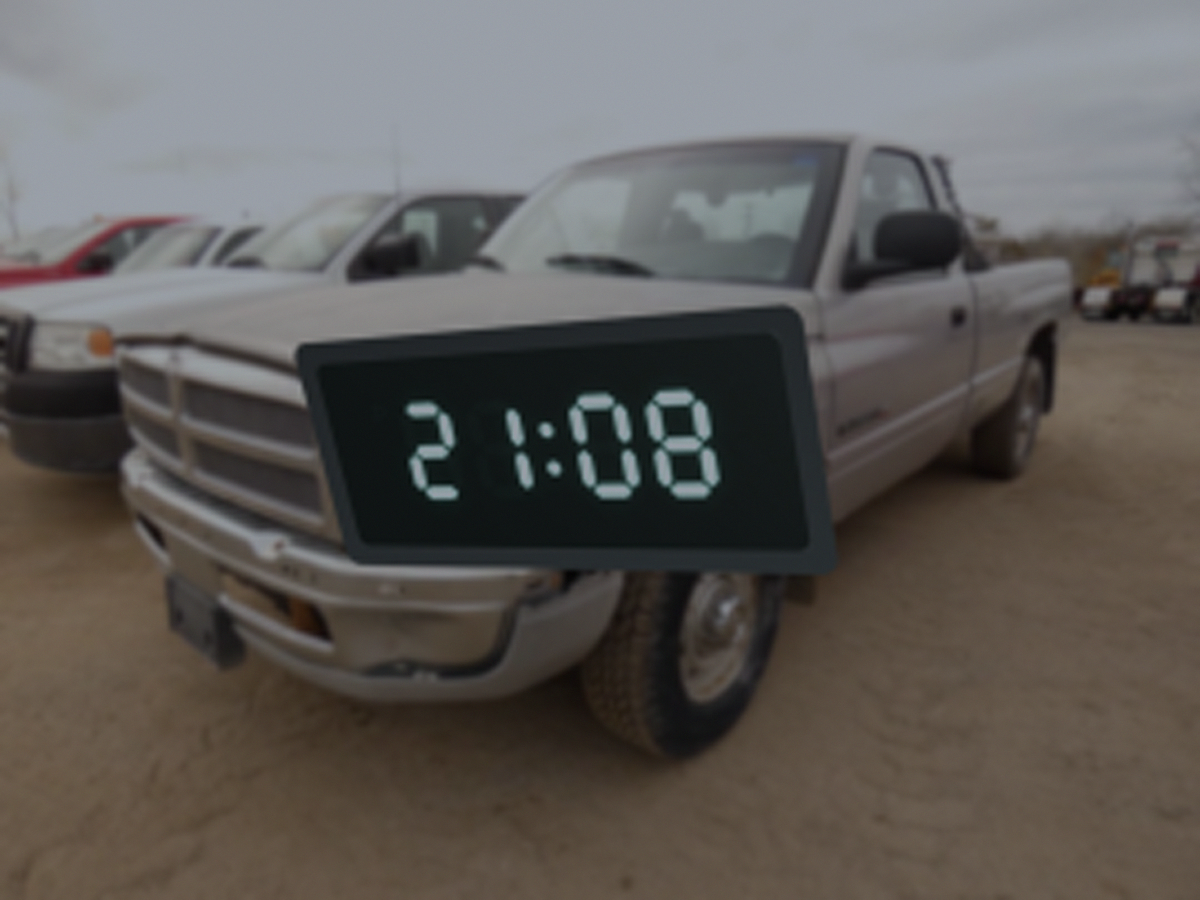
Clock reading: **21:08**
